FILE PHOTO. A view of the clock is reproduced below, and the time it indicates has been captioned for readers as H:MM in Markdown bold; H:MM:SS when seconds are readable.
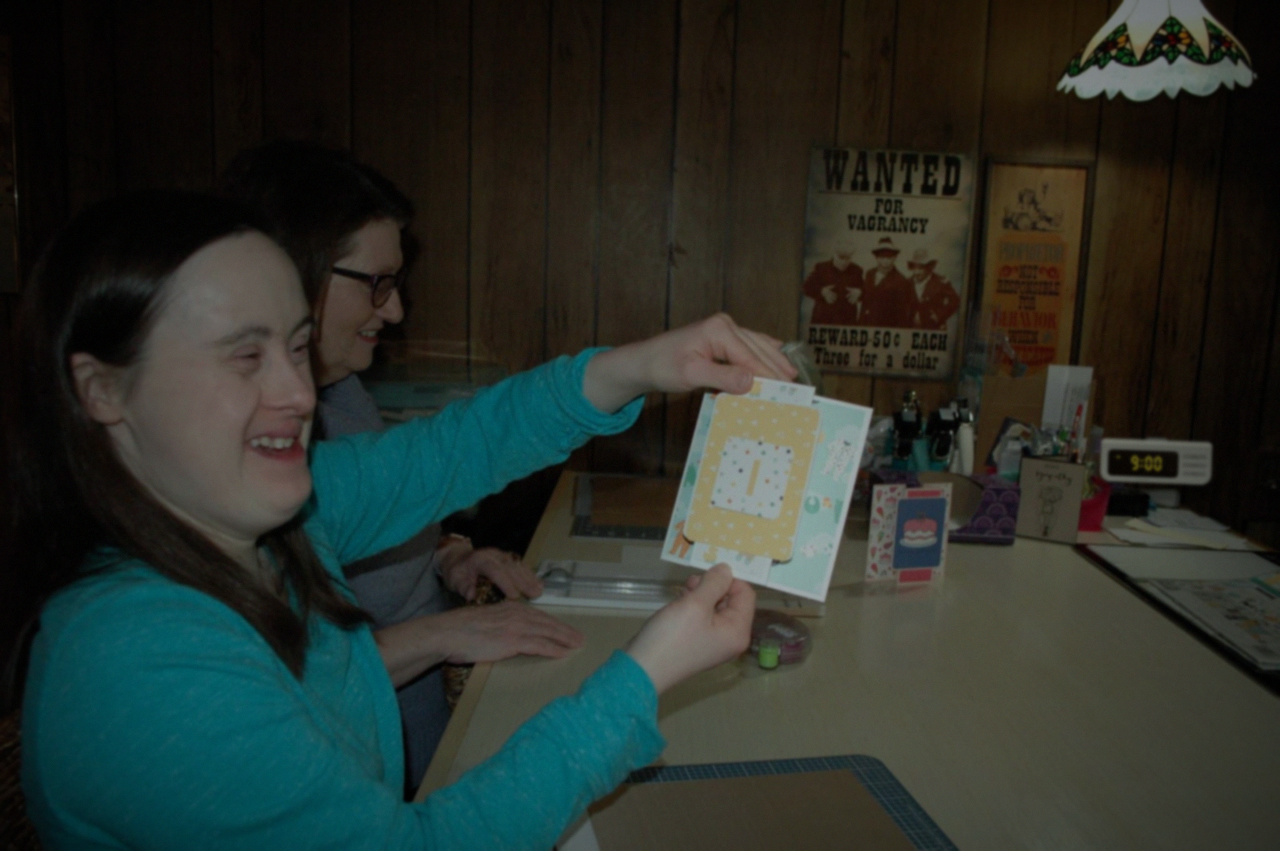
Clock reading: **9:00**
